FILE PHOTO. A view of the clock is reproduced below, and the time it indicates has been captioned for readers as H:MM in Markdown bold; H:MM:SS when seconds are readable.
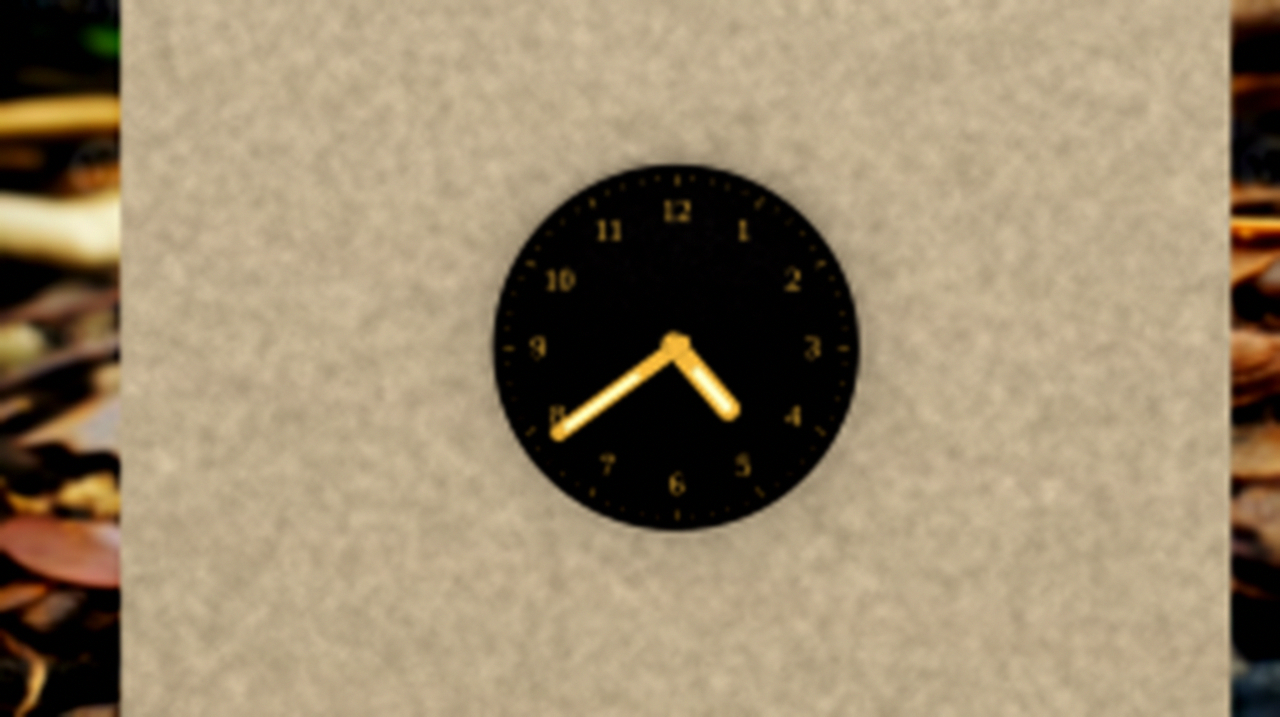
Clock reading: **4:39**
